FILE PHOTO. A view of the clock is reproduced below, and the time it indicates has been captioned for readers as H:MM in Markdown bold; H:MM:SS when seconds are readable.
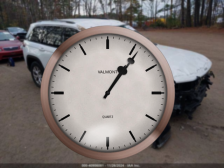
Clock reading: **1:06**
